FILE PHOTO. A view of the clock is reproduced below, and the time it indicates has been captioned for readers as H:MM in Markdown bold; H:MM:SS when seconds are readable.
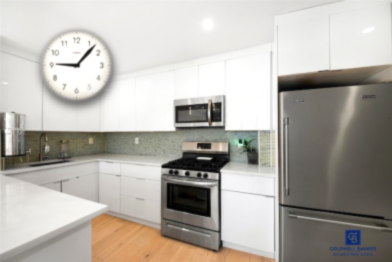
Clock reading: **9:07**
